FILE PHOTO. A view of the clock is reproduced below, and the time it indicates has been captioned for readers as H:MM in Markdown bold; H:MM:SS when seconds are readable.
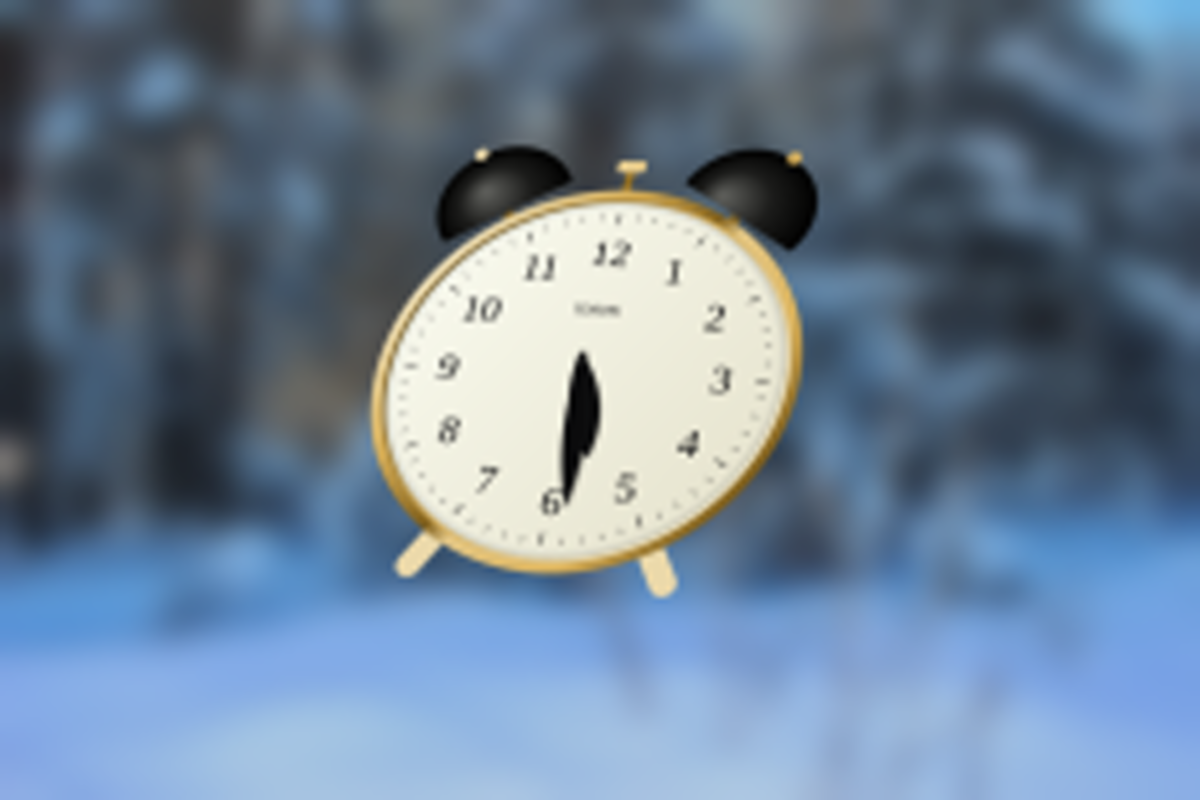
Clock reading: **5:29**
